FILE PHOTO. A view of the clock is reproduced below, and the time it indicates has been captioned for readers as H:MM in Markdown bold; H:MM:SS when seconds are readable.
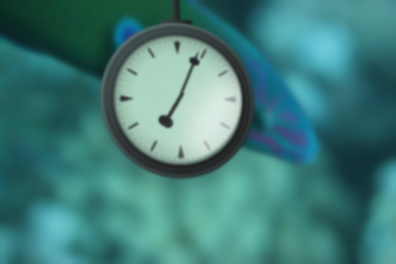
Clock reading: **7:04**
